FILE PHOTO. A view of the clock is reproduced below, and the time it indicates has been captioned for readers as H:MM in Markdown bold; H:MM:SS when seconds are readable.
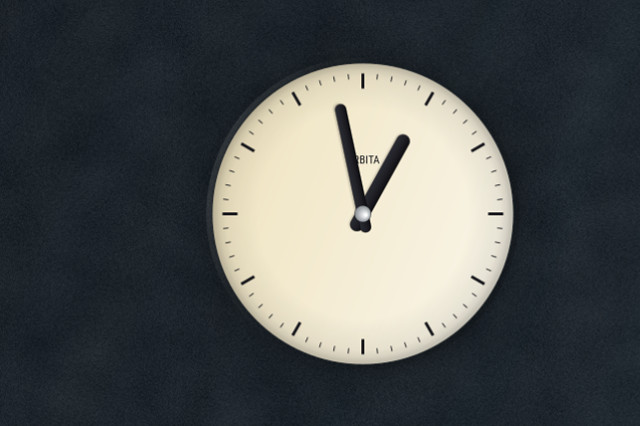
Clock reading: **12:58**
